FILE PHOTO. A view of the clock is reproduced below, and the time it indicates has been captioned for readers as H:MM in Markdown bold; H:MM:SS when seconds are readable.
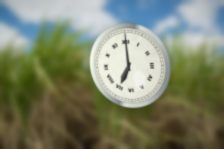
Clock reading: **7:00**
